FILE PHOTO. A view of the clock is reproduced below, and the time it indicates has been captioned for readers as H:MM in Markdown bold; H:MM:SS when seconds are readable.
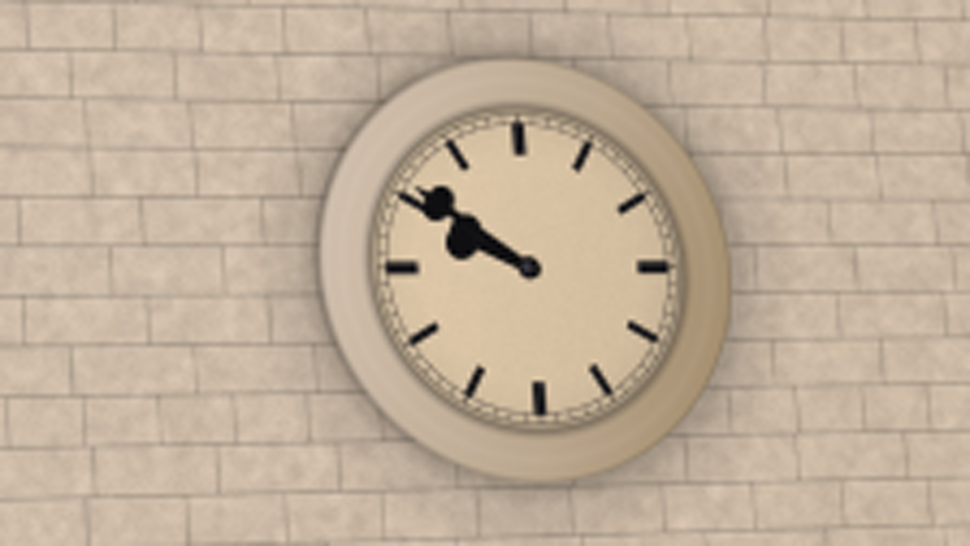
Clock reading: **9:51**
